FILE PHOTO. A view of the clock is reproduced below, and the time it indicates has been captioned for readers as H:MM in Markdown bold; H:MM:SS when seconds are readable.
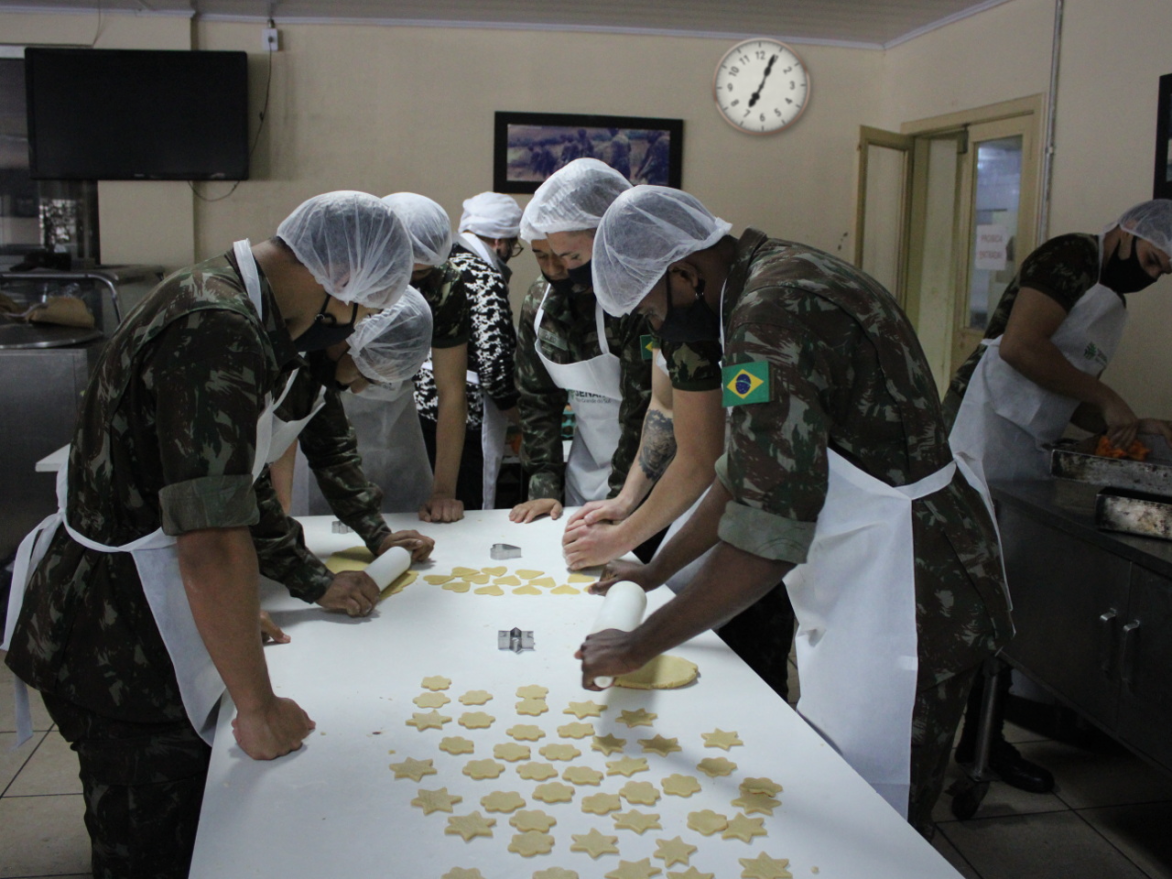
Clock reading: **7:04**
